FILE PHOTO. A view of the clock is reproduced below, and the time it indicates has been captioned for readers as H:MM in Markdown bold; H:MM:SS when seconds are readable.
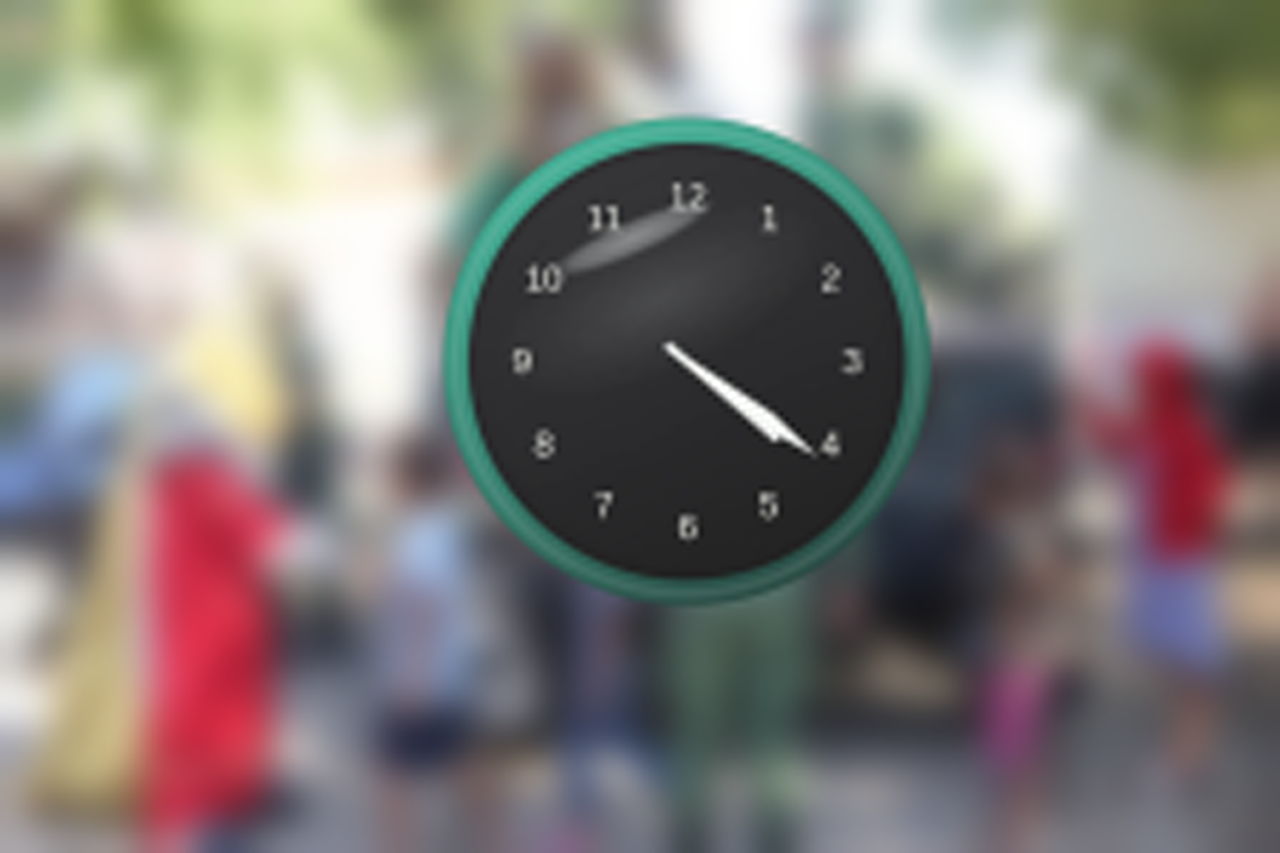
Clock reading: **4:21**
